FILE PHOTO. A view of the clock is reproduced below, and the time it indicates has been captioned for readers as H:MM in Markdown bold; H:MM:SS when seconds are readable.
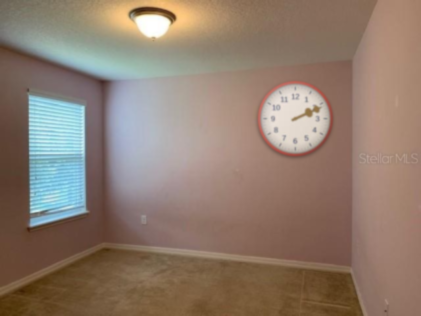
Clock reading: **2:11**
